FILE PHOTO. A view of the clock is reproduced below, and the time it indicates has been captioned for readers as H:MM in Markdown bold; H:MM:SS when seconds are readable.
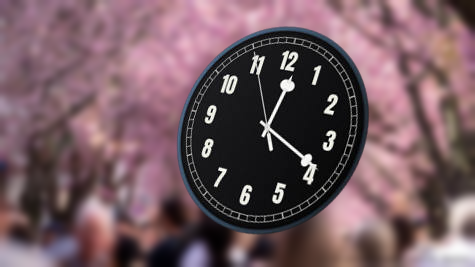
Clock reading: **12:18:55**
